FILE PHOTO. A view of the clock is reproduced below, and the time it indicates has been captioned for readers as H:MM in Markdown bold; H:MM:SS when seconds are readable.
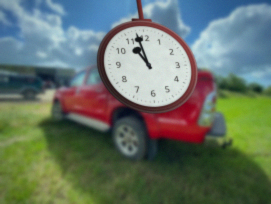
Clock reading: **10:58**
